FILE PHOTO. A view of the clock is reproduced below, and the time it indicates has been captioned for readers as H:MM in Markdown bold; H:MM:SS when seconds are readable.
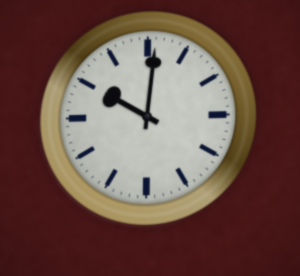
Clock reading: **10:01**
